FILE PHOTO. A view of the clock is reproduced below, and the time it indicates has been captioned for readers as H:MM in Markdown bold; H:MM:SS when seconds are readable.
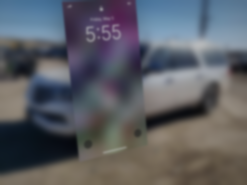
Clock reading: **5:55**
